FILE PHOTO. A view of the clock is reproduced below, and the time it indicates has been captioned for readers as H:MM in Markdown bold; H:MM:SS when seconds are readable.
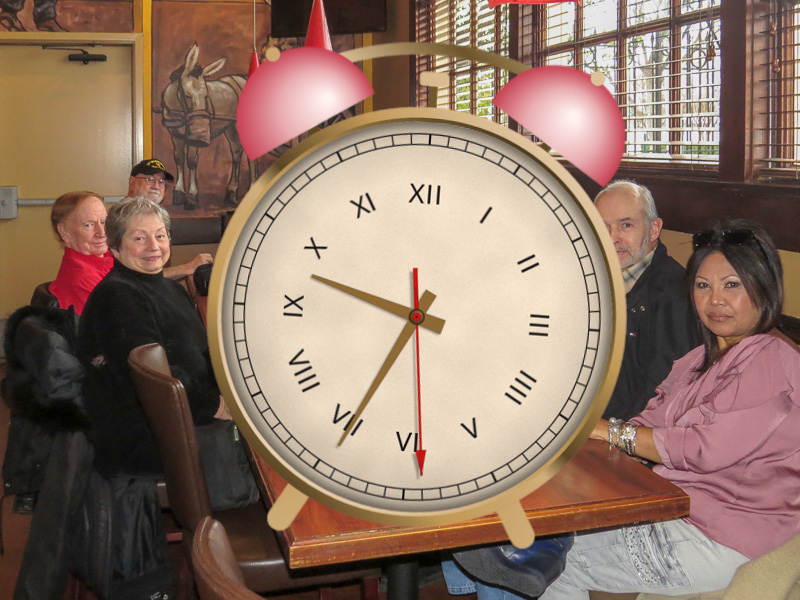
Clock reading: **9:34:29**
